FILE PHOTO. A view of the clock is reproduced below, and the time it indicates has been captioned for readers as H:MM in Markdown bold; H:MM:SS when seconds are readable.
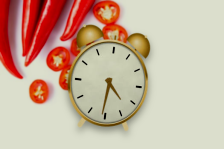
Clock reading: **4:31**
